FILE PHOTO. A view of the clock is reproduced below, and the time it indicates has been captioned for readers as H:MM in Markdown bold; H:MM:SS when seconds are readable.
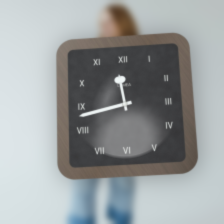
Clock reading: **11:43**
